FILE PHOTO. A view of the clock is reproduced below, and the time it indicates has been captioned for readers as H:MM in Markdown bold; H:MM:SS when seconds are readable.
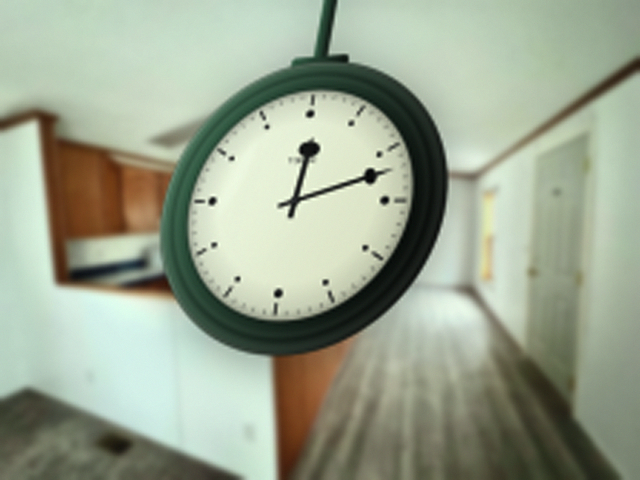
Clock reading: **12:12**
